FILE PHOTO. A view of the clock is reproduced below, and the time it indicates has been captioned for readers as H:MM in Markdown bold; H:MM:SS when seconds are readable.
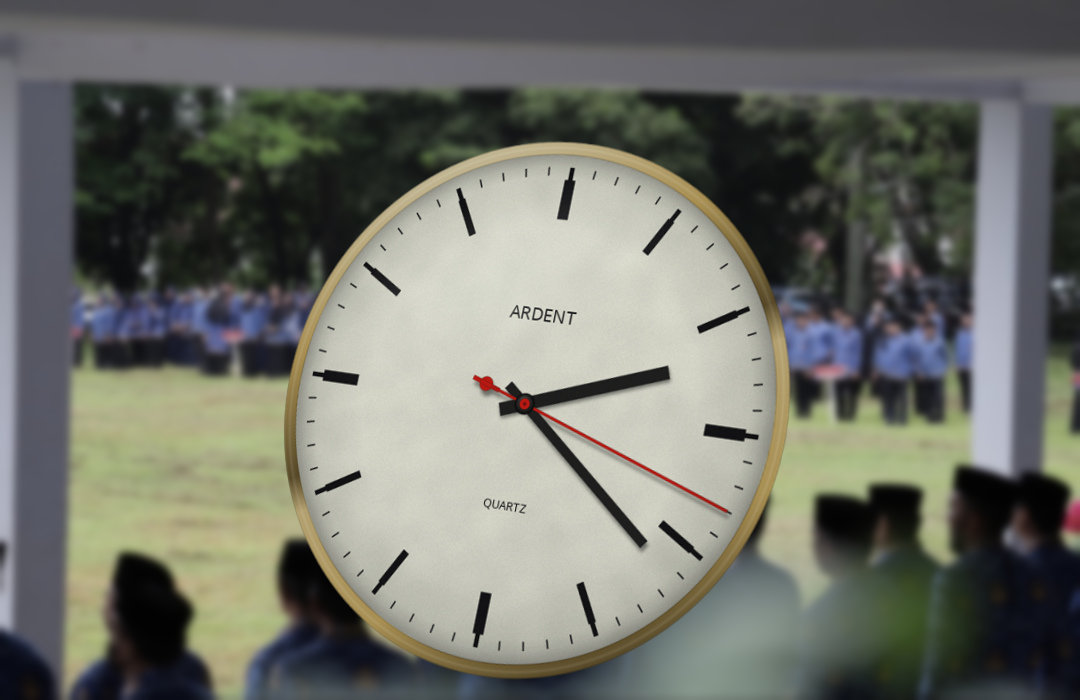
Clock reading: **2:21:18**
